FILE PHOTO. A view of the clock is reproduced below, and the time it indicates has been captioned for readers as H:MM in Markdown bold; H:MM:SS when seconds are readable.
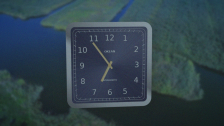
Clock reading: **6:54**
